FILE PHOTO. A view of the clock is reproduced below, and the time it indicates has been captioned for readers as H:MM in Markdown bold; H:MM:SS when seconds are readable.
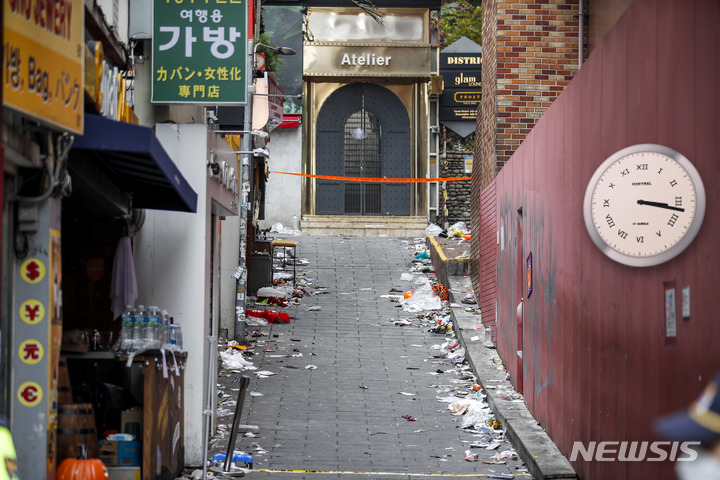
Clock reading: **3:17**
